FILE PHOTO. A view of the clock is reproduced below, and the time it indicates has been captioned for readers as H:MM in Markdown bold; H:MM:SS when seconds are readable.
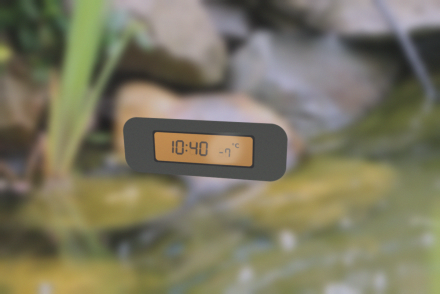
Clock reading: **10:40**
